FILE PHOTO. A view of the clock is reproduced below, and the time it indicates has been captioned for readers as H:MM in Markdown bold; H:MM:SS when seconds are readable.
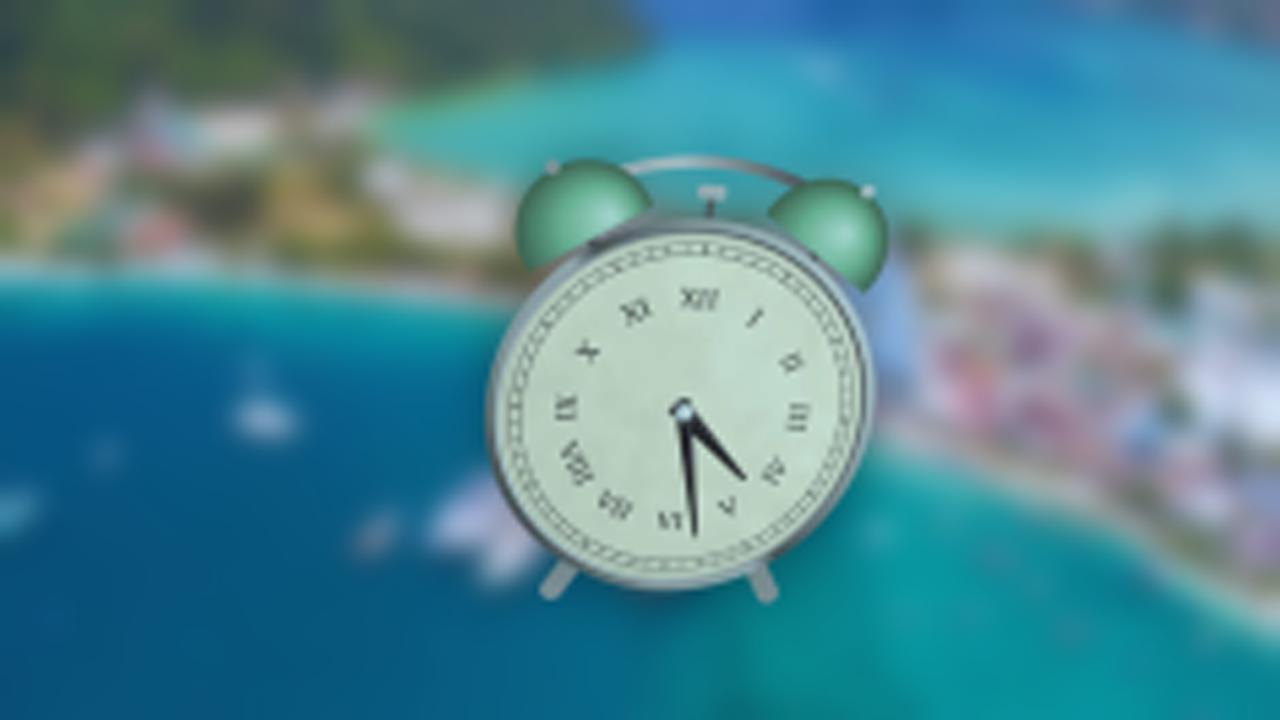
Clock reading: **4:28**
